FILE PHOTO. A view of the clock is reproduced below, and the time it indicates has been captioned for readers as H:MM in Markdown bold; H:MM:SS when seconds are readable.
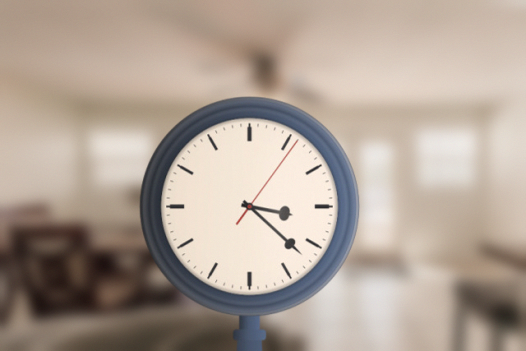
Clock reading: **3:22:06**
